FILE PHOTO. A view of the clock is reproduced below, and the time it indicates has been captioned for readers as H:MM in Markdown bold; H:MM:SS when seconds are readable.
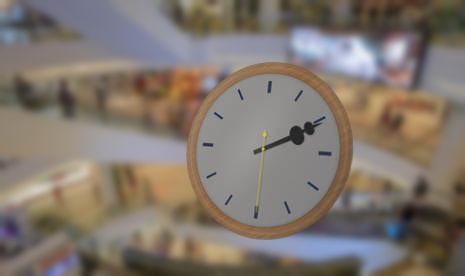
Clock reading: **2:10:30**
